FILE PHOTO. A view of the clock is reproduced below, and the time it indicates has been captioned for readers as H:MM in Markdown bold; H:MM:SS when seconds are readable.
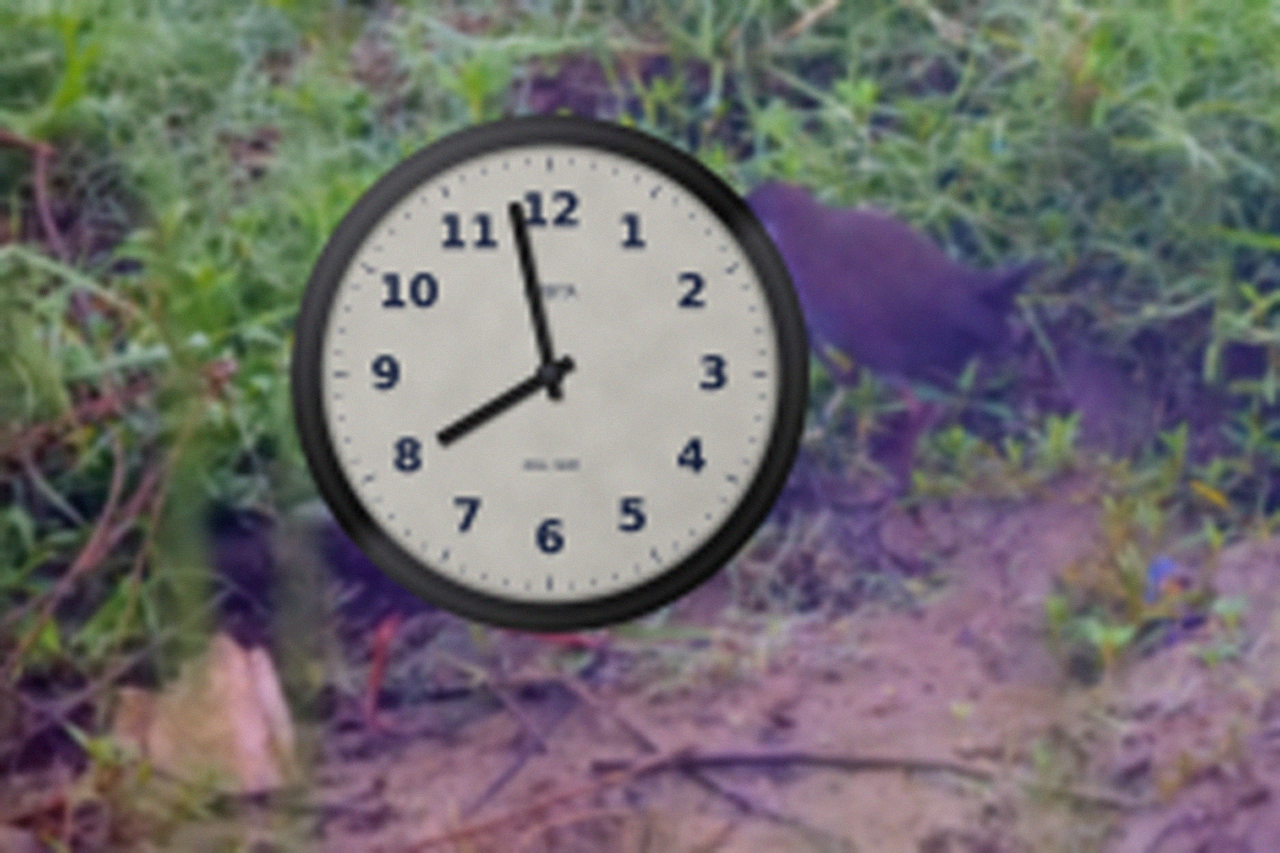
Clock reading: **7:58**
